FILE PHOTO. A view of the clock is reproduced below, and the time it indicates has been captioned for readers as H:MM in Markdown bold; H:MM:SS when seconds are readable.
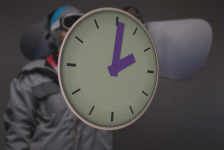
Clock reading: **2:01**
